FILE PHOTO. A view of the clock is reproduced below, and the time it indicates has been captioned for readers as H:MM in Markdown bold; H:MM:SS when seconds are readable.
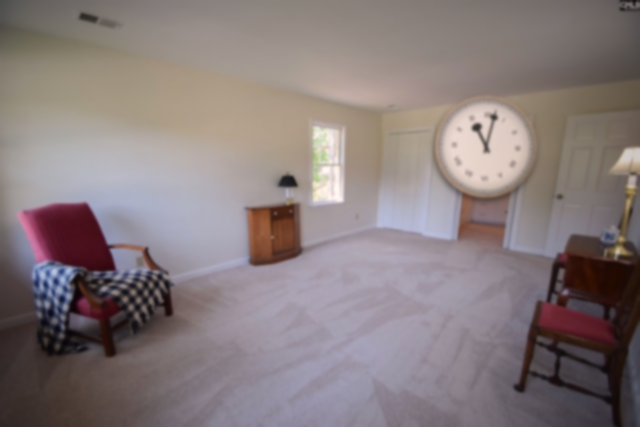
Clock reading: **11:02**
